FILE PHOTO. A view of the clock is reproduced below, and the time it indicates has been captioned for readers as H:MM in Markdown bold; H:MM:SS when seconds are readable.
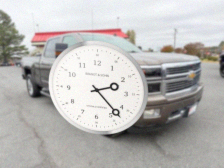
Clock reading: **2:23**
